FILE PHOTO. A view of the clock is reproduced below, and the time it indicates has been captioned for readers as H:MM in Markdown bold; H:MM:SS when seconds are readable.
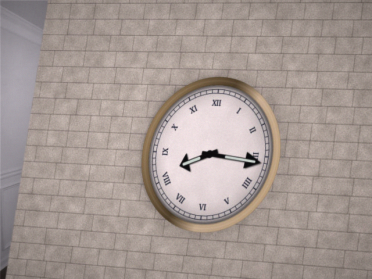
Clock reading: **8:16**
